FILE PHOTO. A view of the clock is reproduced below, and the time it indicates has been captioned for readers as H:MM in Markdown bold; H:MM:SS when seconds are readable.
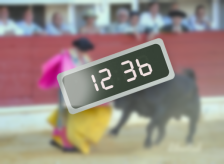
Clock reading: **12:36**
